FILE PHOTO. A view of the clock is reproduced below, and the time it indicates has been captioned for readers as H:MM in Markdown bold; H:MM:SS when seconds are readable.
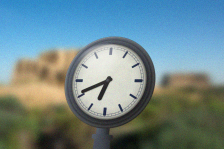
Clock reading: **6:41**
